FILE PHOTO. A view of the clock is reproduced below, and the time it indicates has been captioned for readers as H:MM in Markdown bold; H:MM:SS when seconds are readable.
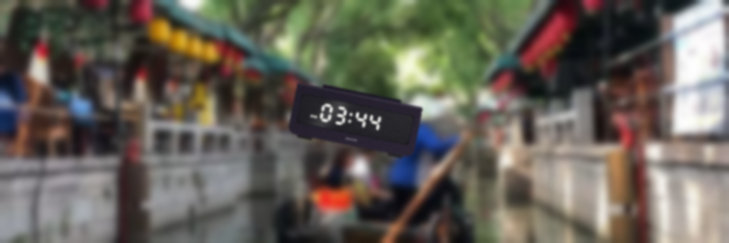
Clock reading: **3:44**
